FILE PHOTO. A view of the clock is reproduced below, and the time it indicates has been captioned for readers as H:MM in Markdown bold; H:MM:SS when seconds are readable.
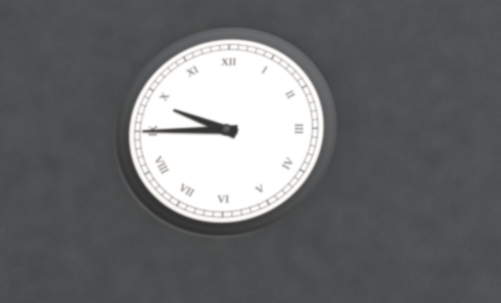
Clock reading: **9:45**
